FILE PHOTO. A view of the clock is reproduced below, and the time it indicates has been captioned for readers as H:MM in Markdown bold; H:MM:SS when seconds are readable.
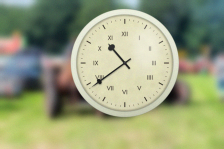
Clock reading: **10:39**
